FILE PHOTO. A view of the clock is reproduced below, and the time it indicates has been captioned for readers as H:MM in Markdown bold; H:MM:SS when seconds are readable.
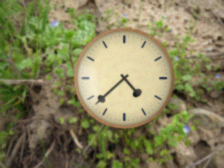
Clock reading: **4:38**
